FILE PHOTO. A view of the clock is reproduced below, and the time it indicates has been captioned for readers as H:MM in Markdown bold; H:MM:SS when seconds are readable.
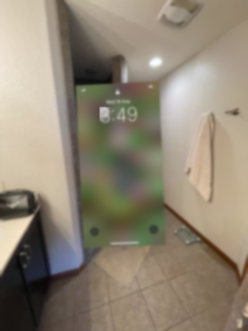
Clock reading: **3:49**
